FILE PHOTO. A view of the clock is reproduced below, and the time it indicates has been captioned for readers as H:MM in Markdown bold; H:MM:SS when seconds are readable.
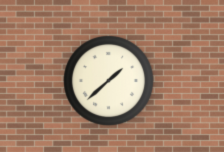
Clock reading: **1:38**
